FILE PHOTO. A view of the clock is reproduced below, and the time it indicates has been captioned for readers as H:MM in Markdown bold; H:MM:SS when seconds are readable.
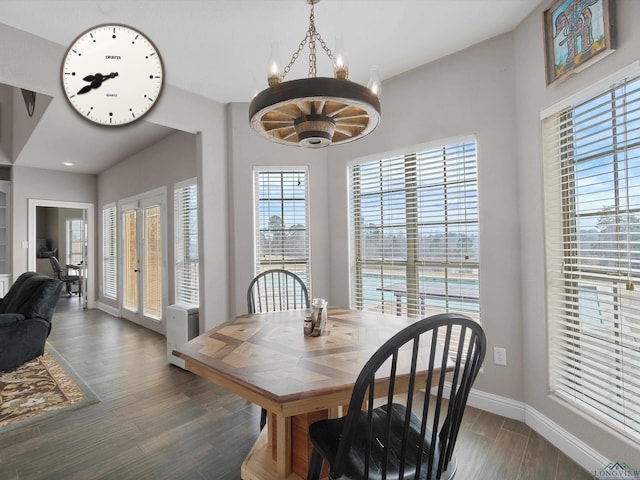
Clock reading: **8:40**
